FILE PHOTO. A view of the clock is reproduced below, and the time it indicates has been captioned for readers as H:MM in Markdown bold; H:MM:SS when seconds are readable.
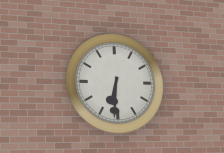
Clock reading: **6:31**
